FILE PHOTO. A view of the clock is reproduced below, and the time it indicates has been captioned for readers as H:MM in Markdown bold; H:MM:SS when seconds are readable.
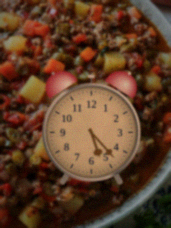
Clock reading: **5:23**
